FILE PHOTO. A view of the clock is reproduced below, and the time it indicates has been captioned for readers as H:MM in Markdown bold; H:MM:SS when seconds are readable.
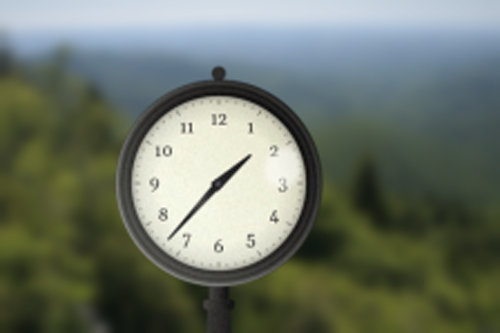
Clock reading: **1:37**
